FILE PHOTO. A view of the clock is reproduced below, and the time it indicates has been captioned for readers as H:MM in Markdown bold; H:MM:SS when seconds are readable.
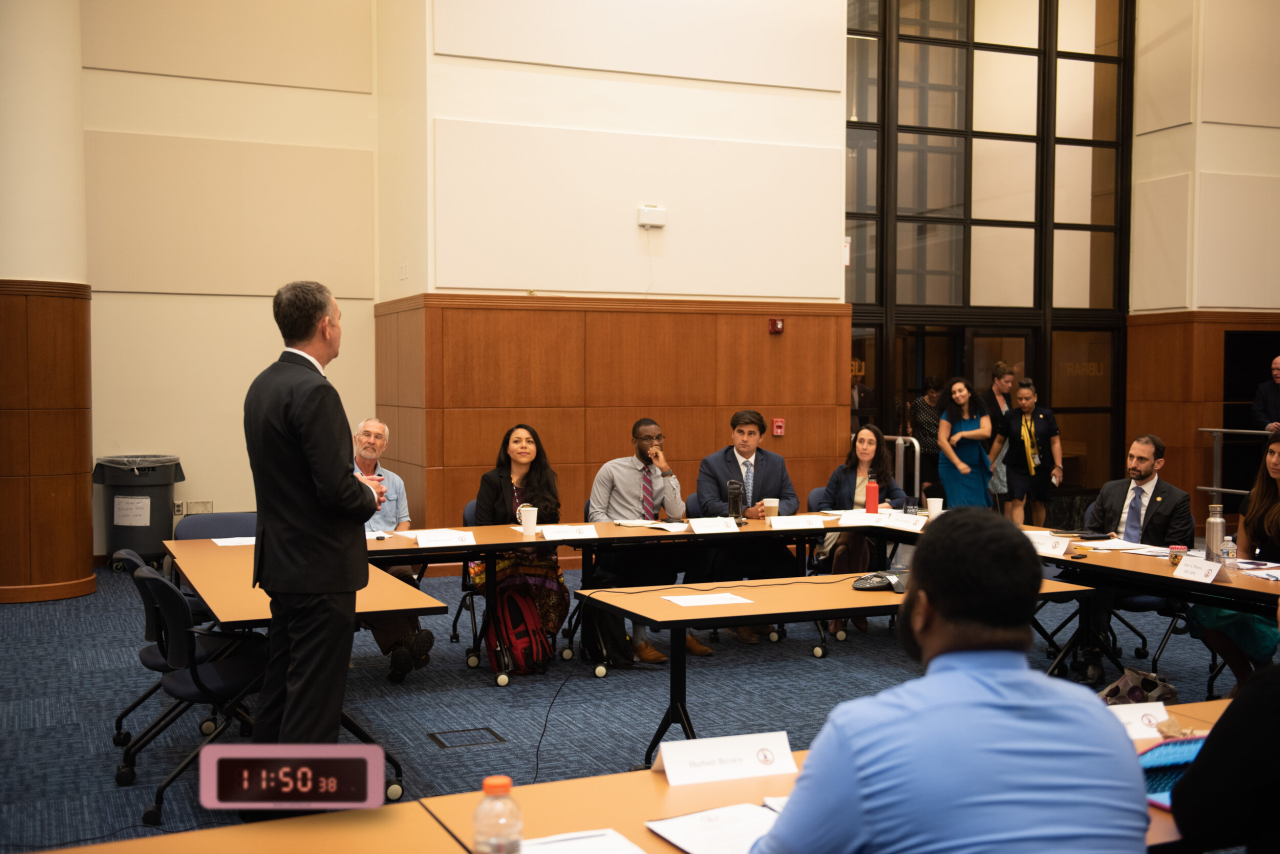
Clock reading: **11:50:38**
